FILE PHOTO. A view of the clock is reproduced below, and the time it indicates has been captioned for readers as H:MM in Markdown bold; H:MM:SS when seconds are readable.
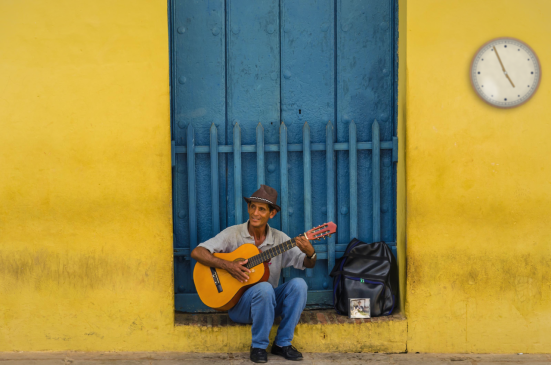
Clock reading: **4:56**
